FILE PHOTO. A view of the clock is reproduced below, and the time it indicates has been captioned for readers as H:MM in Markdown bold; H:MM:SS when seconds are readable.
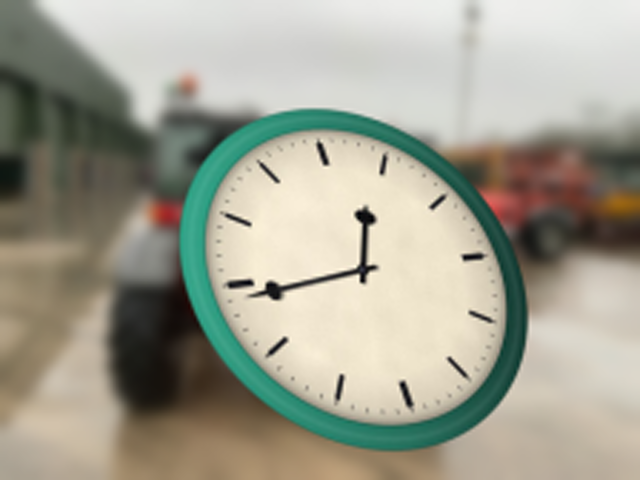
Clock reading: **12:44**
